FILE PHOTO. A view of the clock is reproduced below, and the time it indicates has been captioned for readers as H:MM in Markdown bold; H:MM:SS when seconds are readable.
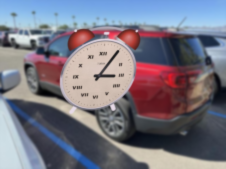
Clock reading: **3:05**
